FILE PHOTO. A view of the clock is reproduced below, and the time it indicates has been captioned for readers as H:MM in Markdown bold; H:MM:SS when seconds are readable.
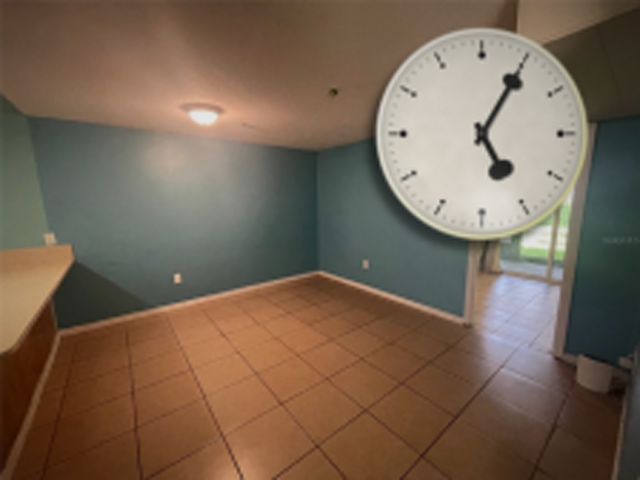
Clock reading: **5:05**
